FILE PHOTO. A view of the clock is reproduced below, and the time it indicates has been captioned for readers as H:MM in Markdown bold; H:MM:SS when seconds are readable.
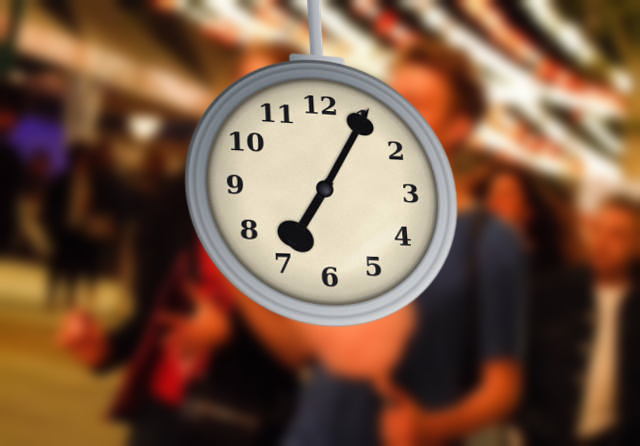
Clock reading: **7:05**
